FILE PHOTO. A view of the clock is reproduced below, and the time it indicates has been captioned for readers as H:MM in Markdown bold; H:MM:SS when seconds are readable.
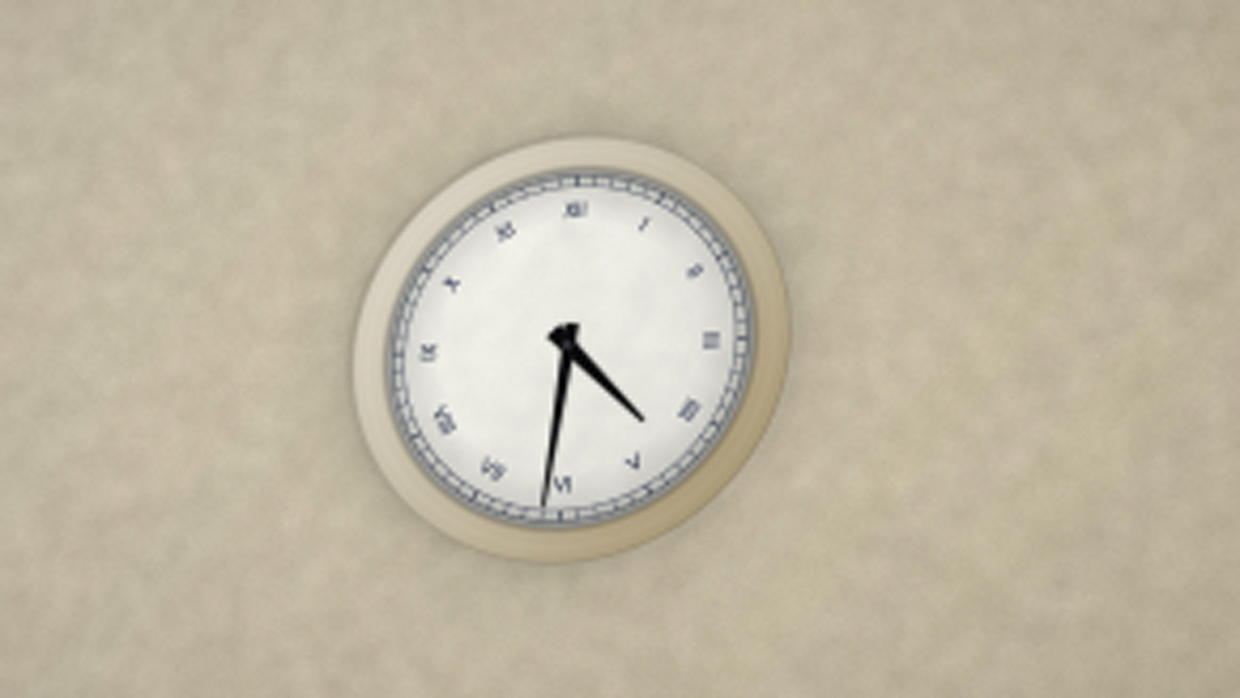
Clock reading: **4:31**
